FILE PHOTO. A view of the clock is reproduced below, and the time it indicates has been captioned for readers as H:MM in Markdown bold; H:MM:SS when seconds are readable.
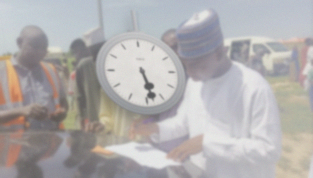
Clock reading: **5:28**
